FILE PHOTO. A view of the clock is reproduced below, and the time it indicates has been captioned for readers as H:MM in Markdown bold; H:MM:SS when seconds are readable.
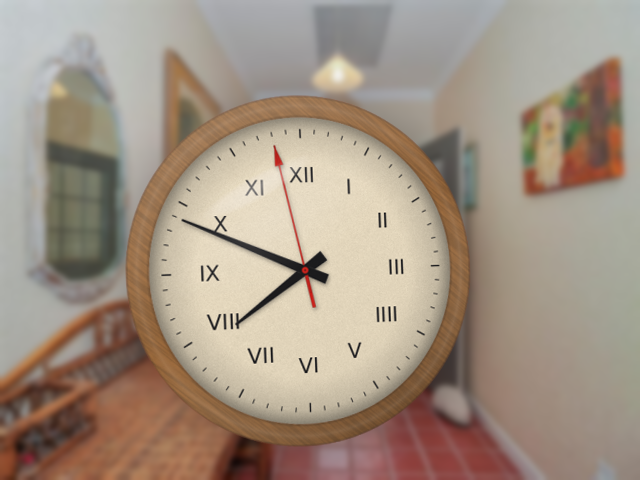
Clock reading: **7:48:58**
